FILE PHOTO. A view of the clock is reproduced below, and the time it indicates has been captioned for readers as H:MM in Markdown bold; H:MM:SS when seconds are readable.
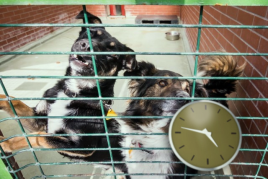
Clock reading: **4:47**
